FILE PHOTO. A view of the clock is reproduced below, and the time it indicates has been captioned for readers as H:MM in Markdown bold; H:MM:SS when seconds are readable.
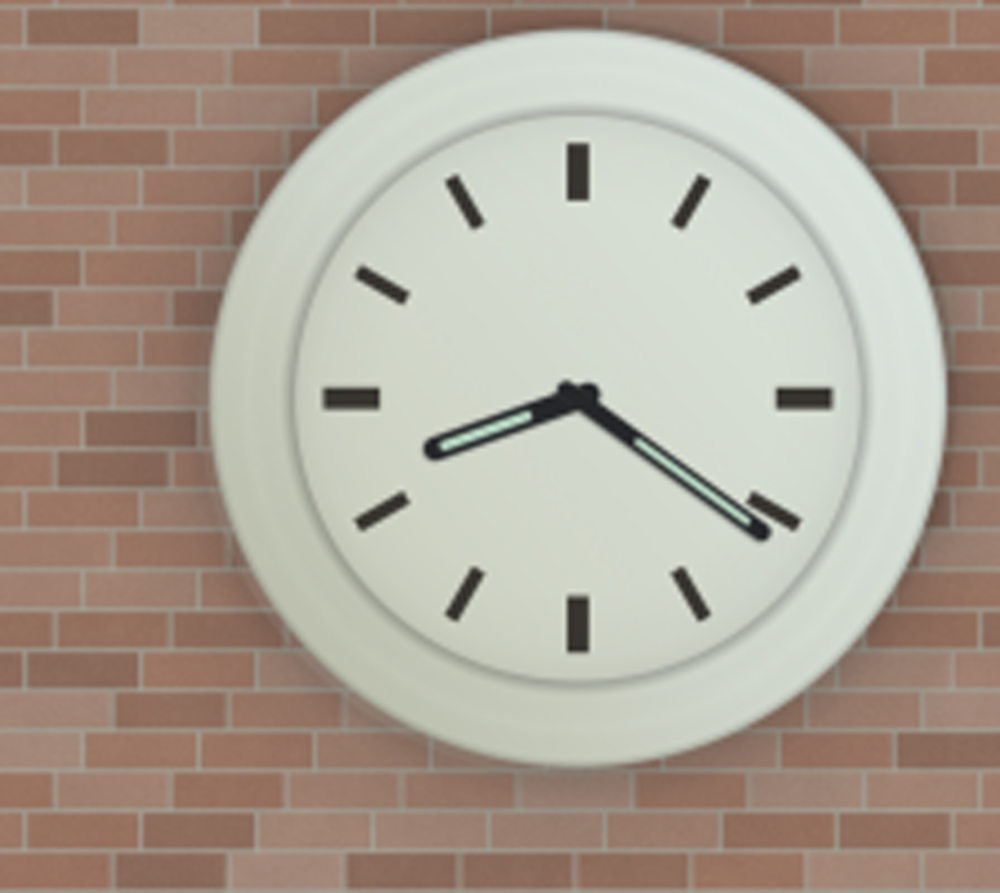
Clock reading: **8:21**
